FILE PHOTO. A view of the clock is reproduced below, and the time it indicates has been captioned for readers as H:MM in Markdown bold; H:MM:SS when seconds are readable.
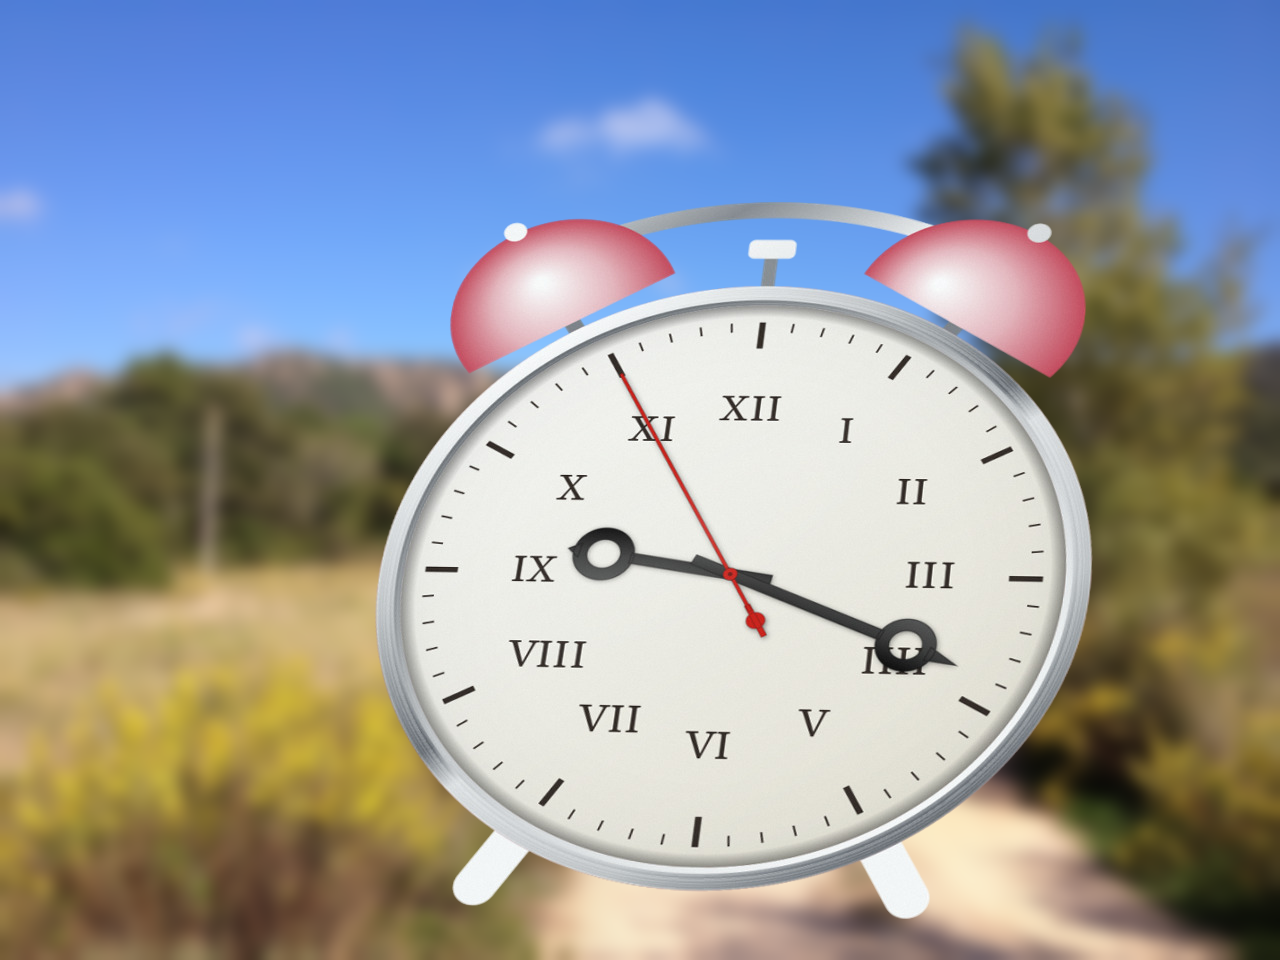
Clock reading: **9:18:55**
